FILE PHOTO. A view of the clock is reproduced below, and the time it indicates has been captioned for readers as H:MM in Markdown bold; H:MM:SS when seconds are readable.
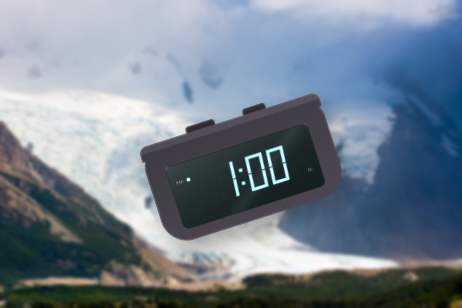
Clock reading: **1:00**
